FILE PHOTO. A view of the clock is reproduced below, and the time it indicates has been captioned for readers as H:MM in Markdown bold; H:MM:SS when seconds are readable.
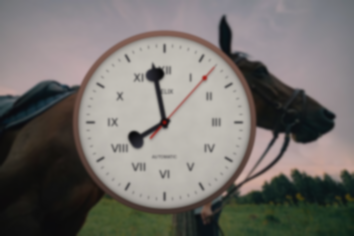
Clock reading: **7:58:07**
